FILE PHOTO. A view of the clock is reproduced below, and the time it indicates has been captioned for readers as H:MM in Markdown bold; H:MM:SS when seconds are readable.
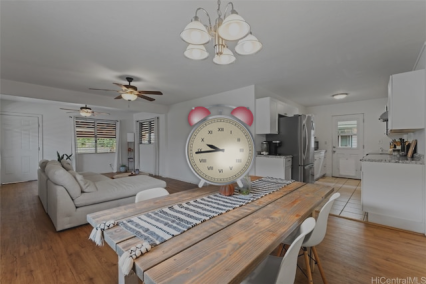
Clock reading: **9:44**
